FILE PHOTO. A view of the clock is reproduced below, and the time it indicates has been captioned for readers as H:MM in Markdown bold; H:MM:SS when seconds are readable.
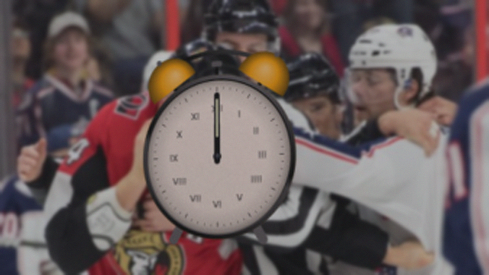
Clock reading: **12:00**
